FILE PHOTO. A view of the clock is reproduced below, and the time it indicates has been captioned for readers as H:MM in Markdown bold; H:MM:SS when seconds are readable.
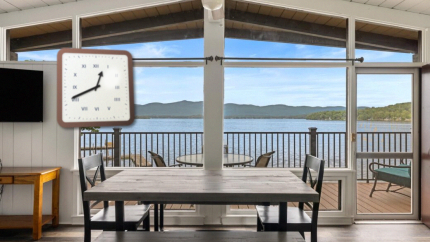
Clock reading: **12:41**
